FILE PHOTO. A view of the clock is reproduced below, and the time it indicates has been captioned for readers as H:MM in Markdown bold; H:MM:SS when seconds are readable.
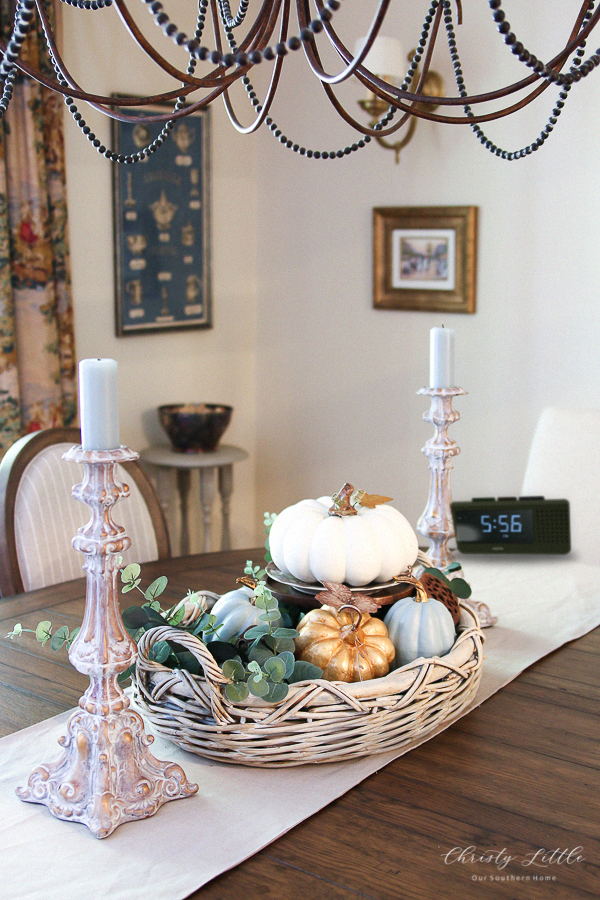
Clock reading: **5:56**
